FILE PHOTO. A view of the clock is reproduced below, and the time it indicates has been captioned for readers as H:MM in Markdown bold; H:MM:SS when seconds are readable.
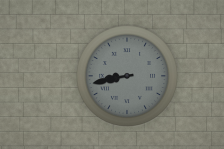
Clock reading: **8:43**
